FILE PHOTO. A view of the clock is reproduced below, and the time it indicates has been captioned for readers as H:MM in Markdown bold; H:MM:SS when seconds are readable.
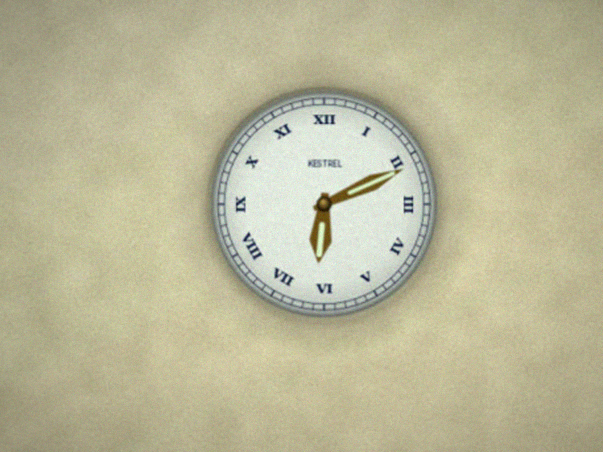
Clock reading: **6:11**
